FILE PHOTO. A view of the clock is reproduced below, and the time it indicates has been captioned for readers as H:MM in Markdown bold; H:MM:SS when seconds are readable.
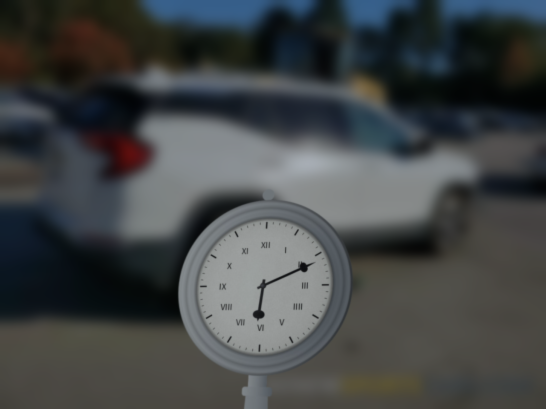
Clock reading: **6:11**
